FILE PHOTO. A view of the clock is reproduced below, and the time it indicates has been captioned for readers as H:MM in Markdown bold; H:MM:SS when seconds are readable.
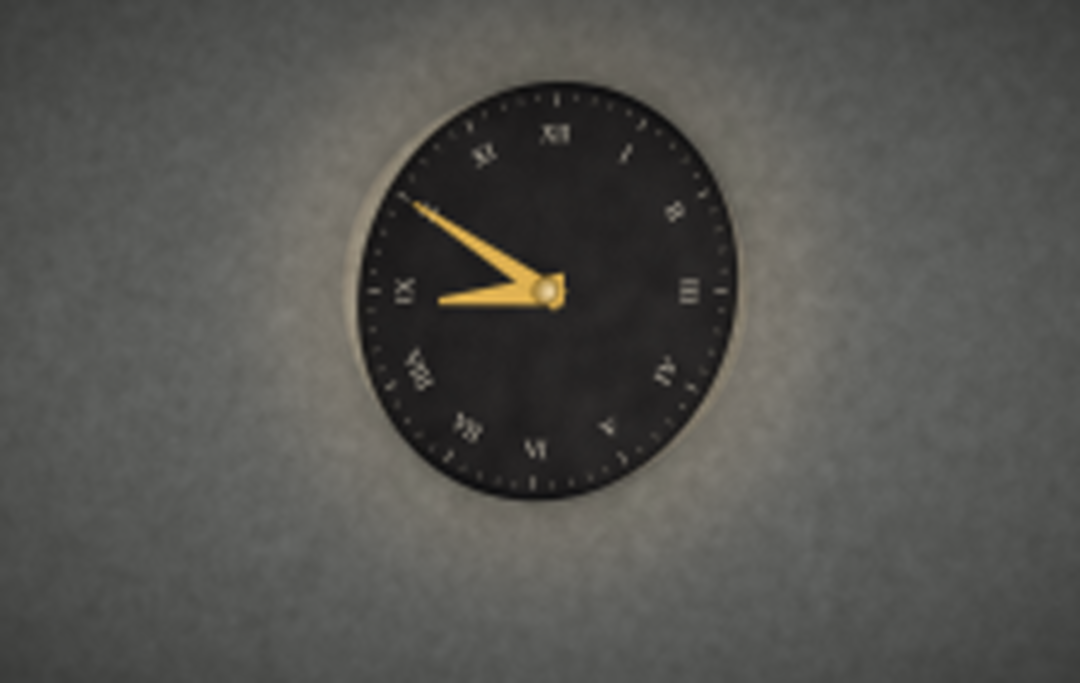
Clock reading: **8:50**
